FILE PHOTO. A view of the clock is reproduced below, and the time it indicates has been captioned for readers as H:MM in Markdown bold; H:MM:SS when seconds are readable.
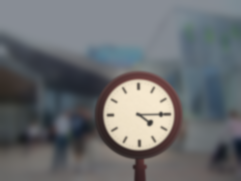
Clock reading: **4:15**
